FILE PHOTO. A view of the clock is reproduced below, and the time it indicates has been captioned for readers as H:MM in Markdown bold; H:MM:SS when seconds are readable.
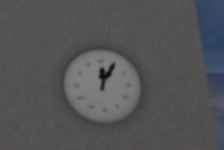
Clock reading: **12:05**
